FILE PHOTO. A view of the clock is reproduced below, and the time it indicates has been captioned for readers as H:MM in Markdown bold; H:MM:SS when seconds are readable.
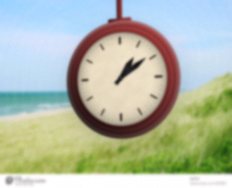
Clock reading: **1:09**
